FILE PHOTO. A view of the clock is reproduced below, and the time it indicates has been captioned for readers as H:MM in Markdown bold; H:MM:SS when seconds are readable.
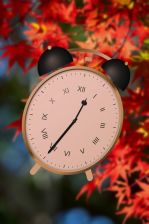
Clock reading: **12:35**
